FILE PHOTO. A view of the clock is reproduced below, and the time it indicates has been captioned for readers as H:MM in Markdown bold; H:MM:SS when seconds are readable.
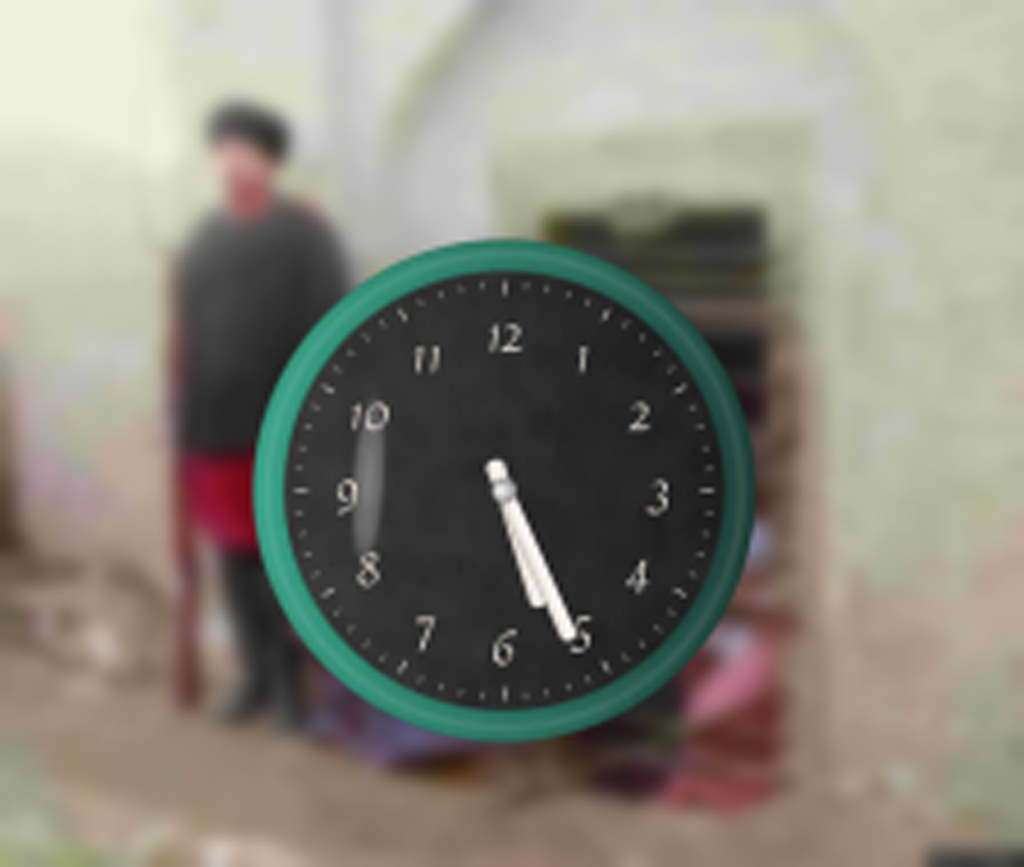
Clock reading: **5:26**
